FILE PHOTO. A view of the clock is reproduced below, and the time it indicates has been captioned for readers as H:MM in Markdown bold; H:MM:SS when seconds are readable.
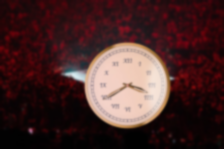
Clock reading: **3:40**
